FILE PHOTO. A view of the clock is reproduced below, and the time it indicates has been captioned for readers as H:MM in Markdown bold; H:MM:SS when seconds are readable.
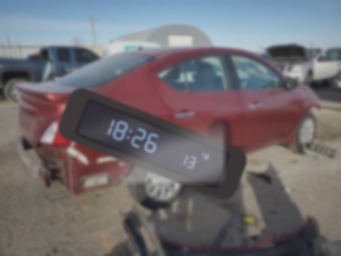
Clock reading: **18:26**
